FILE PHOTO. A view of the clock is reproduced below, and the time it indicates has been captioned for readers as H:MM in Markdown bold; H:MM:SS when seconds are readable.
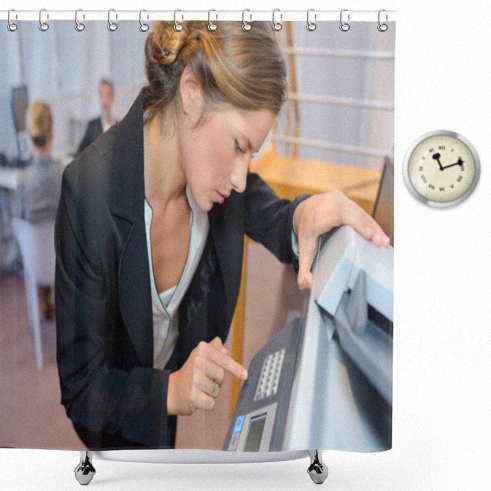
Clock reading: **11:12**
